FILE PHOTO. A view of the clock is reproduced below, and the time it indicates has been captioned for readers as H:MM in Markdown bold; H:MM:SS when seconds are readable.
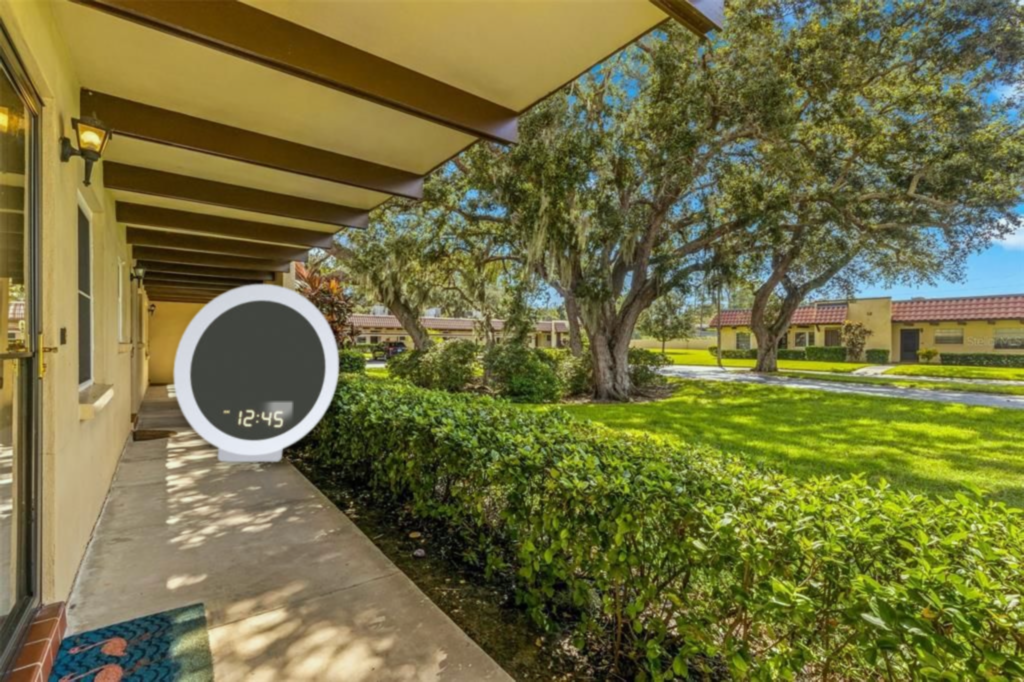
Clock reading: **12:45**
